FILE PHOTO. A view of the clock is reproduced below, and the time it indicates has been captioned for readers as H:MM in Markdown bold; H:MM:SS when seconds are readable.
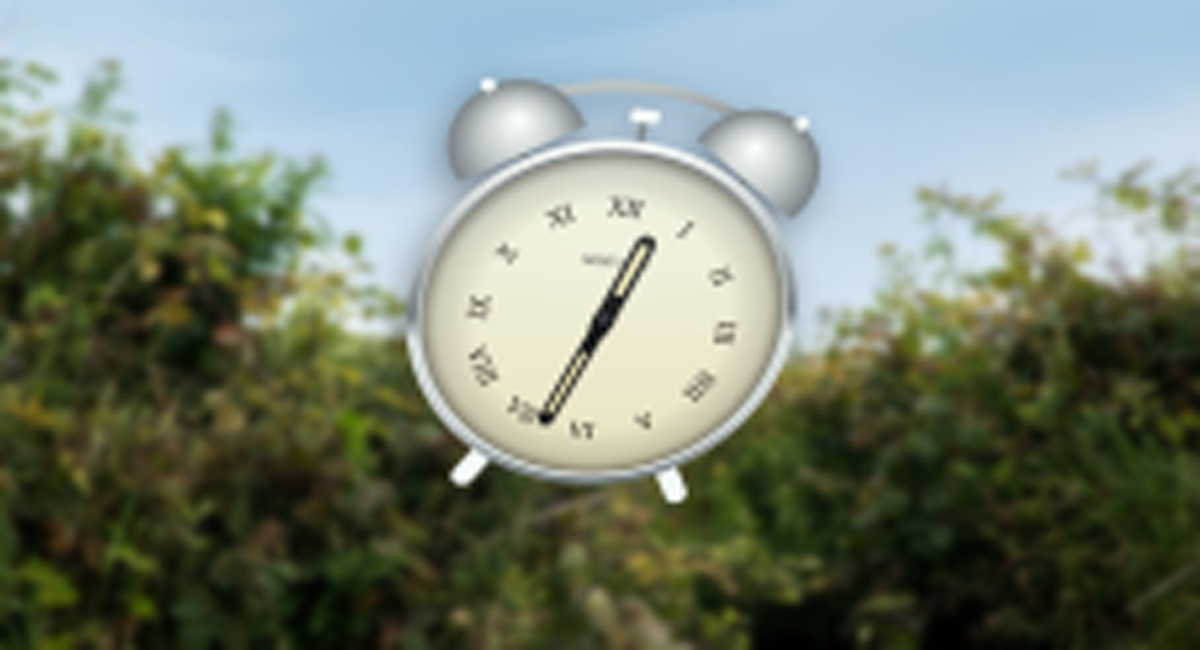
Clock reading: **12:33**
